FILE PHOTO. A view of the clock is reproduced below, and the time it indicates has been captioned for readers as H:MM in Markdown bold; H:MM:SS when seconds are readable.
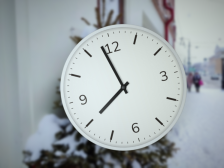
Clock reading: **7:58**
